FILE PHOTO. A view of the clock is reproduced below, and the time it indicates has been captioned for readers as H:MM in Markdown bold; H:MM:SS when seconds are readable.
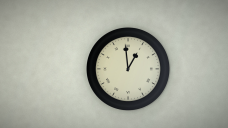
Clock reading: **12:59**
